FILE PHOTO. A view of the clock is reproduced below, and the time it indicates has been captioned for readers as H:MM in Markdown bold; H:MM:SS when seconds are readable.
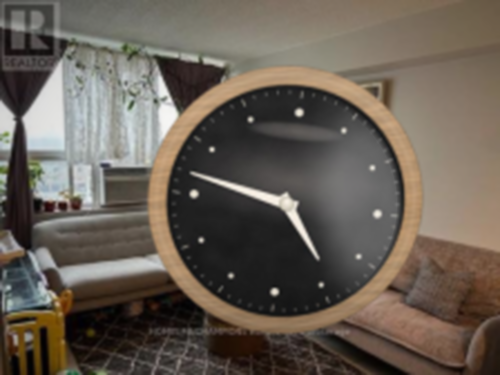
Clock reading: **4:47**
